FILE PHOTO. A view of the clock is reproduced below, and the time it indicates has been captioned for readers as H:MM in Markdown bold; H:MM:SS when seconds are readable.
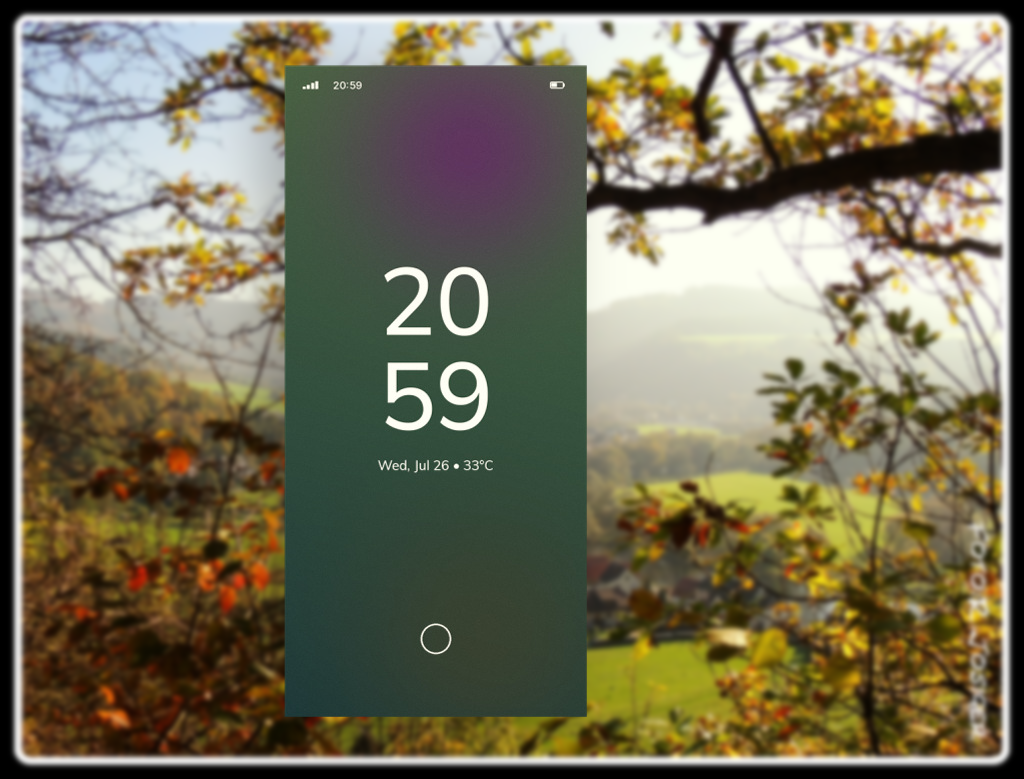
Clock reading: **20:59**
